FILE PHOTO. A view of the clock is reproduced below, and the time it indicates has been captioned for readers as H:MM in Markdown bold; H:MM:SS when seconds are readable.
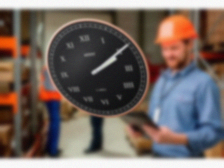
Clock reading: **2:10**
